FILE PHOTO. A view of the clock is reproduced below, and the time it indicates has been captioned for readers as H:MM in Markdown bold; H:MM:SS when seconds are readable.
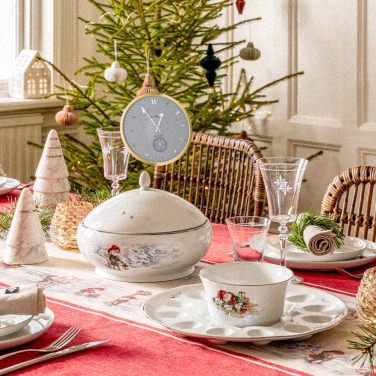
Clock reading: **12:55**
